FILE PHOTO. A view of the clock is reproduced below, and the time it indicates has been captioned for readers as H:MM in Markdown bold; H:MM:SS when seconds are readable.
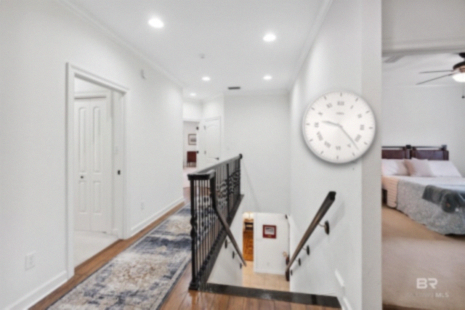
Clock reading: **9:23**
